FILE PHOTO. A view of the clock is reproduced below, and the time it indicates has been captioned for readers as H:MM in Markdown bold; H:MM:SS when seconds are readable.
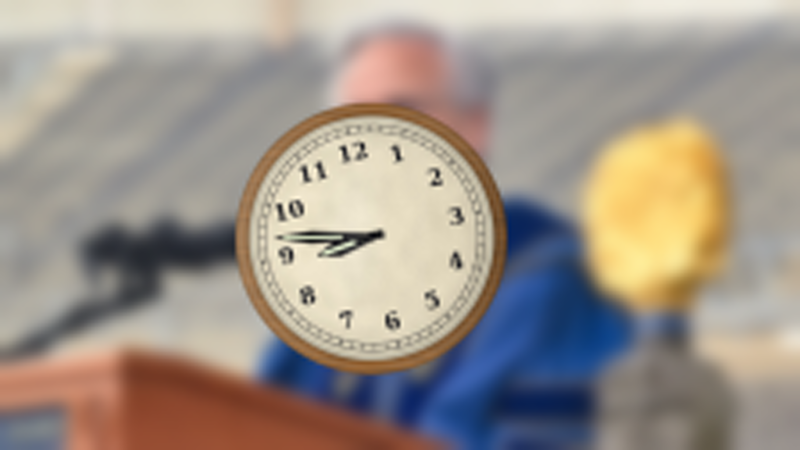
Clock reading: **8:47**
